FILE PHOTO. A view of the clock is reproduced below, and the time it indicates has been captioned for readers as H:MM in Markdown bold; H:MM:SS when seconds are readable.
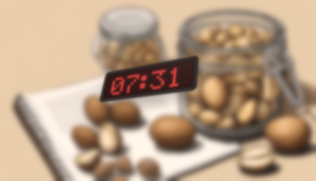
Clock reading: **7:31**
